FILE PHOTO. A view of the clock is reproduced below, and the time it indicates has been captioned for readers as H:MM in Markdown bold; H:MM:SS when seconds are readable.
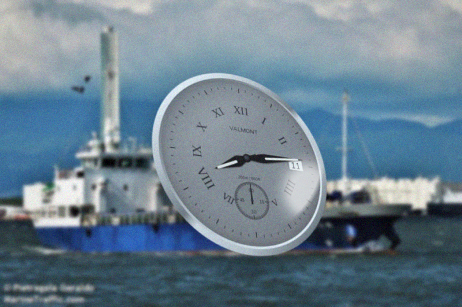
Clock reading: **8:14**
